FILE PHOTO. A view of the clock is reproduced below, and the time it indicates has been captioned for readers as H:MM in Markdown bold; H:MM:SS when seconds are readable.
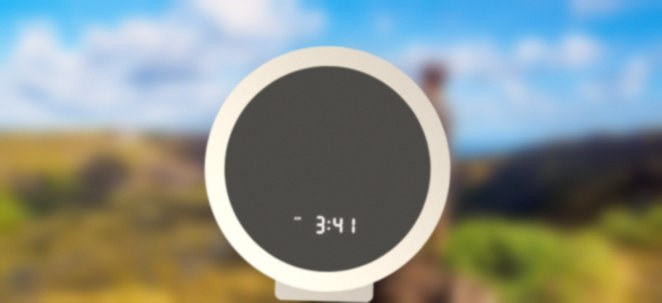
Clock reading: **3:41**
